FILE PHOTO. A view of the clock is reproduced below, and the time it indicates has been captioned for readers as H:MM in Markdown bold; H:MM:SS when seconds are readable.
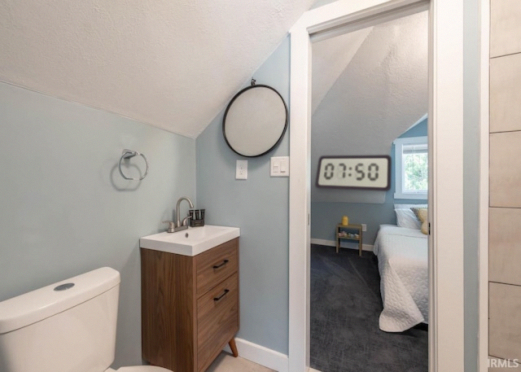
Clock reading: **7:50**
